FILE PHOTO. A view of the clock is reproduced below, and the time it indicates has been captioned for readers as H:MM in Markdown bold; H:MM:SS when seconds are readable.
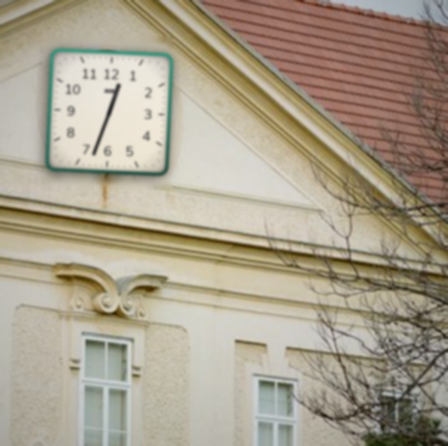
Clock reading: **12:33**
